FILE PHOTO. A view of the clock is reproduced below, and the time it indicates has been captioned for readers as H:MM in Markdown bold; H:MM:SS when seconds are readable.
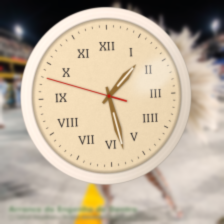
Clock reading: **1:27:48**
